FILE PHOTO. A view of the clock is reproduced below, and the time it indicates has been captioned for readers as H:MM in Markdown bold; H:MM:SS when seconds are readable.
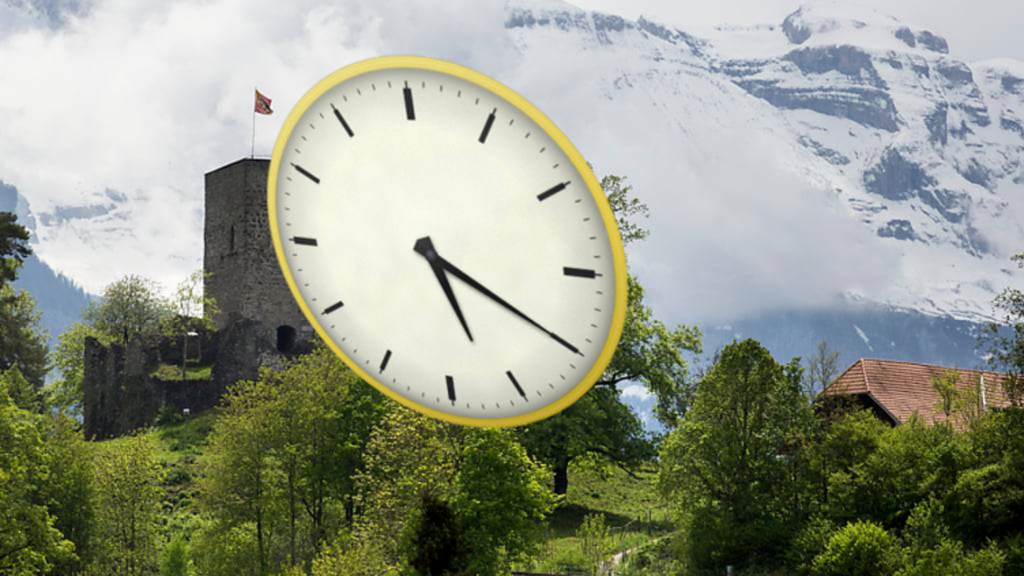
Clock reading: **5:20**
